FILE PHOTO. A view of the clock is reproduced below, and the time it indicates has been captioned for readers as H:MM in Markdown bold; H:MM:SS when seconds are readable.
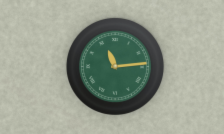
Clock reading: **11:14**
